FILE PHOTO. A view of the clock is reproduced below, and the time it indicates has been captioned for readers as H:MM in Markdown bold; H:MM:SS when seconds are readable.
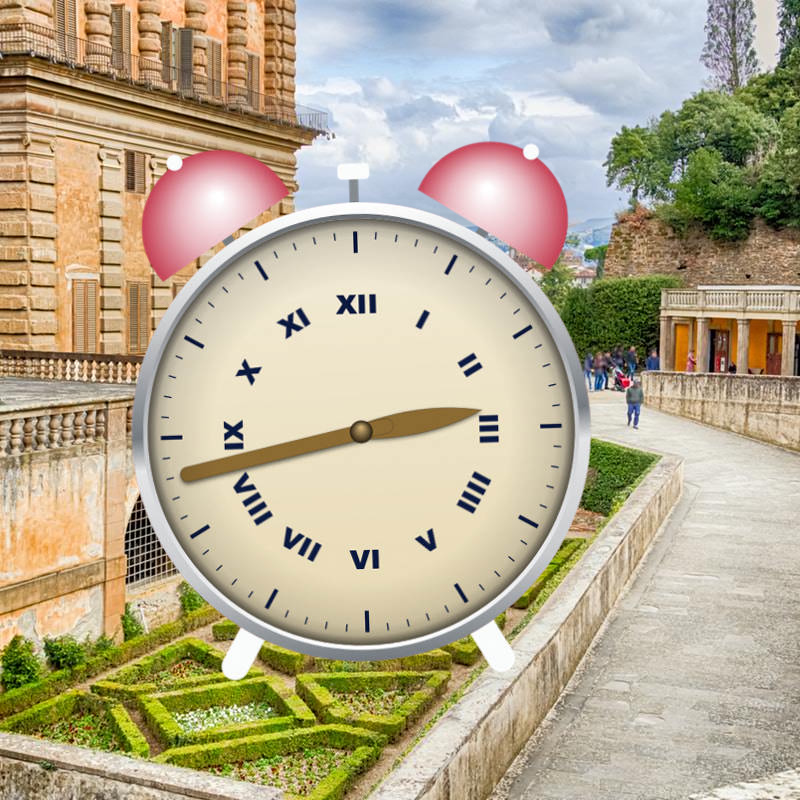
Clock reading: **2:43**
